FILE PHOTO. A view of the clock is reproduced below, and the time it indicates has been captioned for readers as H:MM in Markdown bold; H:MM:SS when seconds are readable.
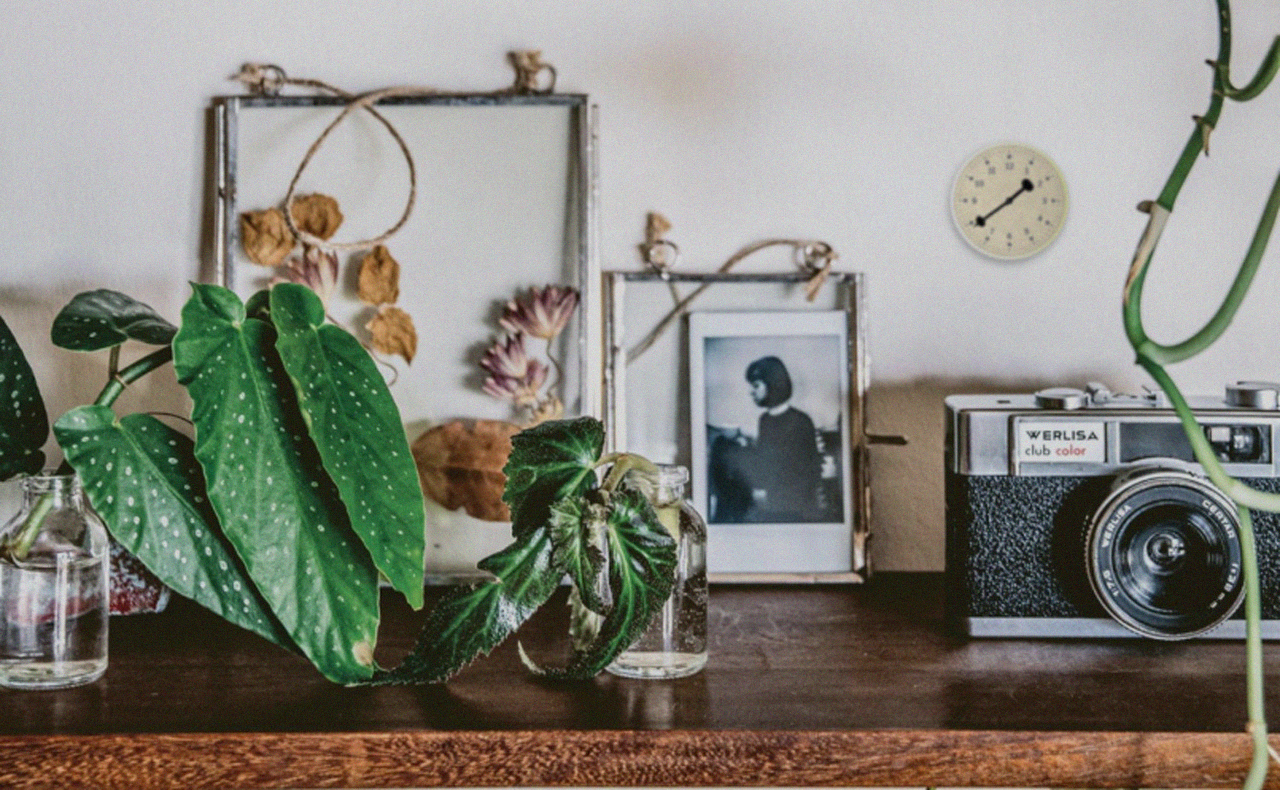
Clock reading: **1:39**
